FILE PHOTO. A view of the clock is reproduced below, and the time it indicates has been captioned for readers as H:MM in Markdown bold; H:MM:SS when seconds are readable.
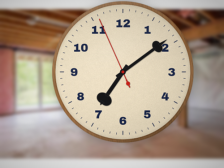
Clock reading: **7:08:56**
